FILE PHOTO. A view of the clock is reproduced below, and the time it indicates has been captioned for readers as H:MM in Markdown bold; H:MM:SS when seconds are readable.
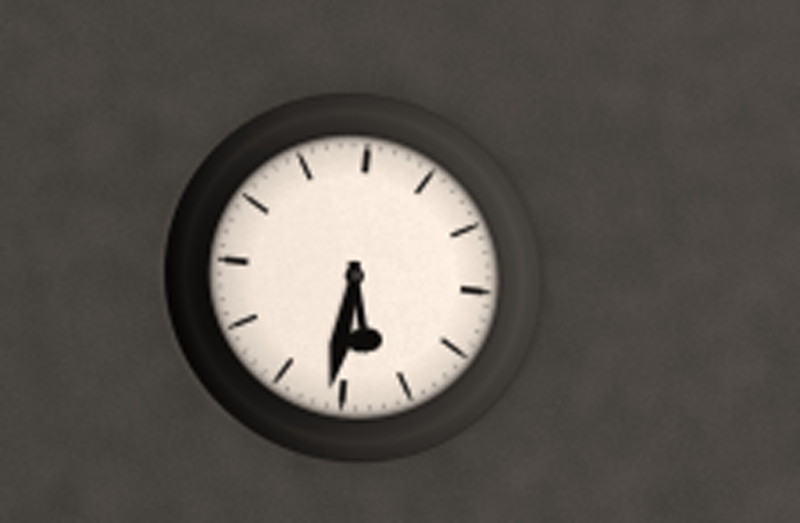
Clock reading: **5:31**
